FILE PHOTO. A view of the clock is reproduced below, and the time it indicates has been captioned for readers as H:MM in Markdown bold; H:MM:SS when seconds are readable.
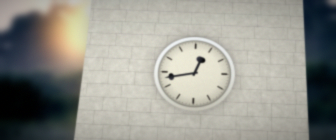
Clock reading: **12:43**
